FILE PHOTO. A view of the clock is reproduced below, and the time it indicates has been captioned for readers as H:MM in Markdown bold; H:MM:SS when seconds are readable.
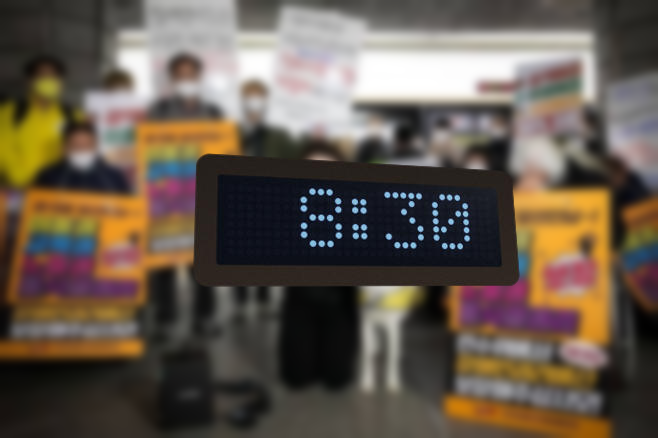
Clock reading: **8:30**
